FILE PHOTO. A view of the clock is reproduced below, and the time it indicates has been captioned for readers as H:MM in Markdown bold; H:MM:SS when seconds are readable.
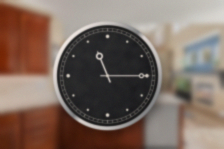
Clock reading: **11:15**
